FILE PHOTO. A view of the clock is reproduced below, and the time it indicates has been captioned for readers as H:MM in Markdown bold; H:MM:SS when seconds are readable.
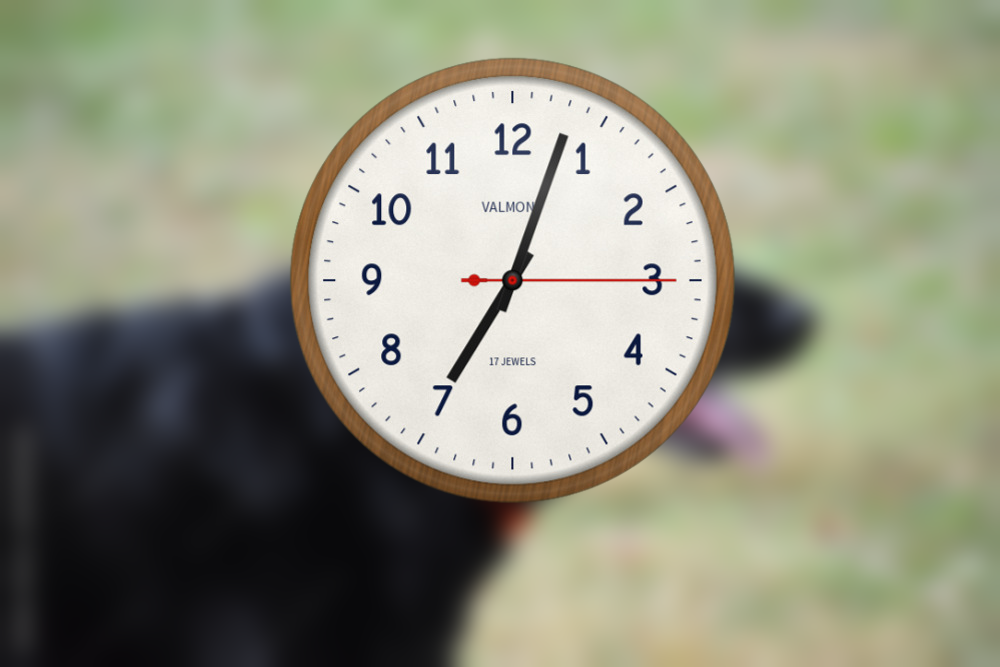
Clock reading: **7:03:15**
